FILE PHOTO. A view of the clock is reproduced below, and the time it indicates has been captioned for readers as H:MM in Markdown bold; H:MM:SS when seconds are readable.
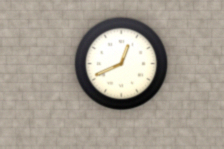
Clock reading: **12:41**
